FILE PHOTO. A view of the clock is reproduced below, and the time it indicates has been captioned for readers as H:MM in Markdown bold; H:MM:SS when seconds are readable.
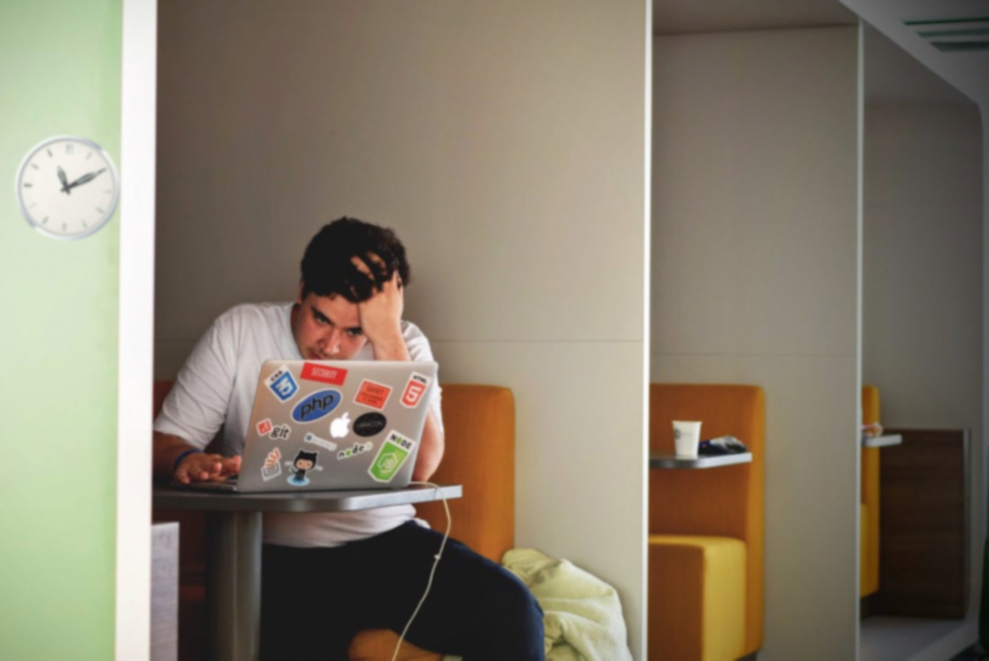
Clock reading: **11:10**
